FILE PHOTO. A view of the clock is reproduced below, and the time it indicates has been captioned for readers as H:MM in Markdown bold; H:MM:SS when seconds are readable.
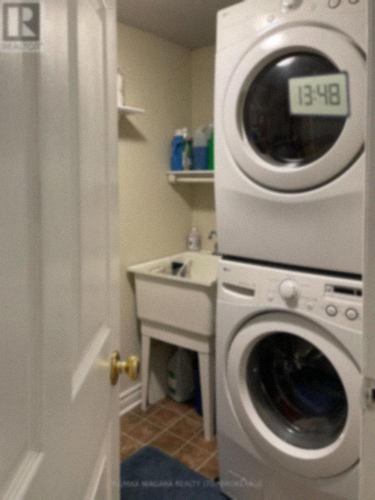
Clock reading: **13:48**
